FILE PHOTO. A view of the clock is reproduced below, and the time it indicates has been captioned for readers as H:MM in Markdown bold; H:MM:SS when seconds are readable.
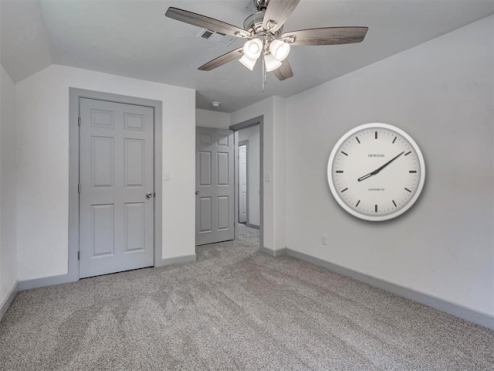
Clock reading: **8:09**
